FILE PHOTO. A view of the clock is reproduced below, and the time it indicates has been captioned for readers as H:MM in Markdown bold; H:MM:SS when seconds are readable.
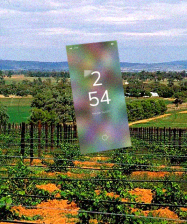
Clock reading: **2:54**
